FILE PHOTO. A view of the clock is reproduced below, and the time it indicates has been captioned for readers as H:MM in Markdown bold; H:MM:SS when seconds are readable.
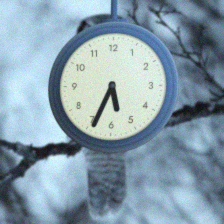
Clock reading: **5:34**
